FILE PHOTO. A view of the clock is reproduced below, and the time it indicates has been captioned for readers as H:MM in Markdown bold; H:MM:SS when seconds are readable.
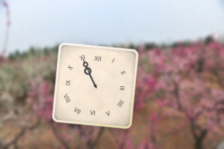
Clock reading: **10:55**
